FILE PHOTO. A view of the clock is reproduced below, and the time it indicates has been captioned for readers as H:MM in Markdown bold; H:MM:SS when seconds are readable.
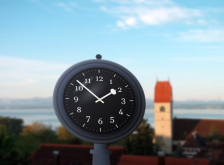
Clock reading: **1:52**
